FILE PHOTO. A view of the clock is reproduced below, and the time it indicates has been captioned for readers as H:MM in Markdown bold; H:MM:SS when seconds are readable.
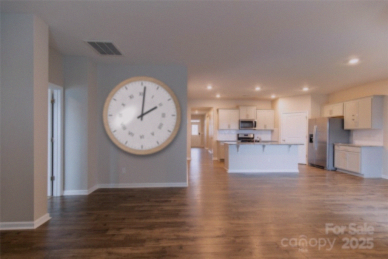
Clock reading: **2:01**
